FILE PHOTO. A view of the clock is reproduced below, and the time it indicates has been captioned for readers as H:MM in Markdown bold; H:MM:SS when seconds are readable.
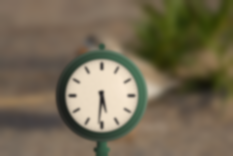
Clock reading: **5:31**
